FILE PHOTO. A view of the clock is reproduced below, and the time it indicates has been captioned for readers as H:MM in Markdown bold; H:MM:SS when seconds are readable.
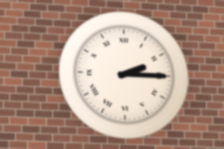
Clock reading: **2:15**
